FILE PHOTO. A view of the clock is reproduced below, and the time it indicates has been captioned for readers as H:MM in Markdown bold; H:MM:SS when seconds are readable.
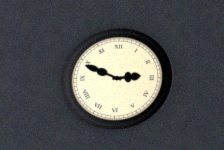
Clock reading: **2:49**
